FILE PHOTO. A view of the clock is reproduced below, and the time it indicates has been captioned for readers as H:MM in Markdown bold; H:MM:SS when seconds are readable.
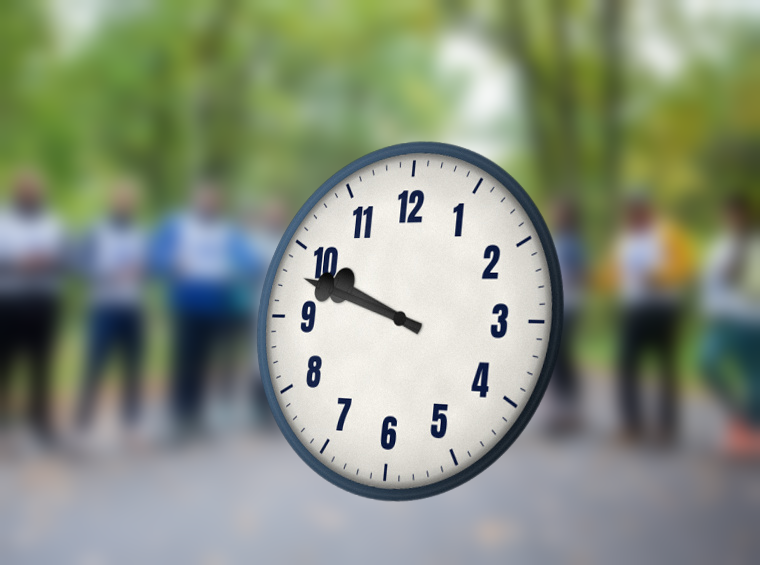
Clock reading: **9:48**
